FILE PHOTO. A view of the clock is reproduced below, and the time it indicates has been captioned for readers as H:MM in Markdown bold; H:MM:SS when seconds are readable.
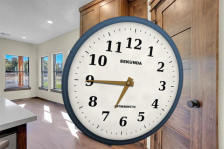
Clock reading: **6:45**
